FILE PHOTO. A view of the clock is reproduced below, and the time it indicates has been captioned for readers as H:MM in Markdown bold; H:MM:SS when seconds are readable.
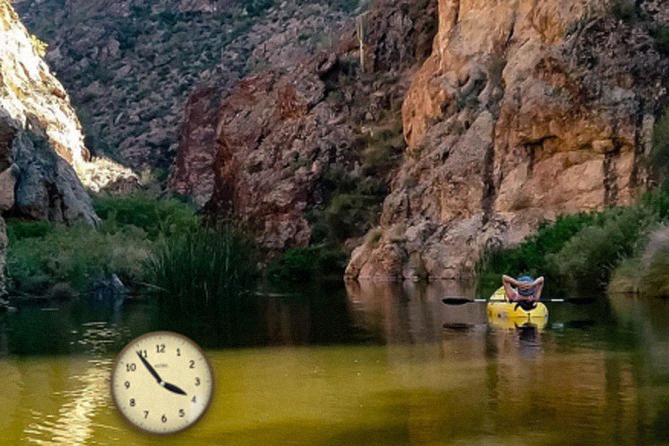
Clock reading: **3:54**
